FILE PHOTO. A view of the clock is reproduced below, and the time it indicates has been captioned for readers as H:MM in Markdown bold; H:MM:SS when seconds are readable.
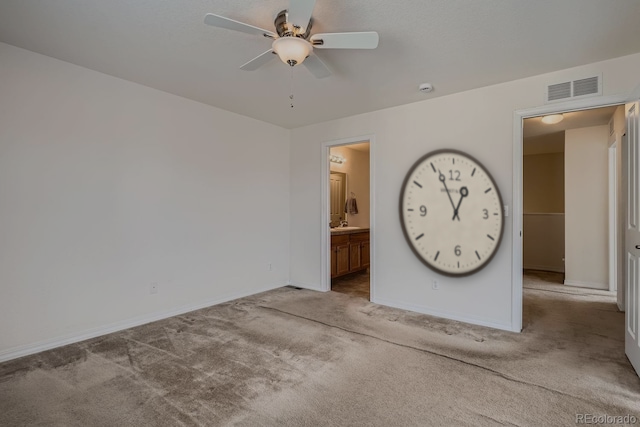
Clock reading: **12:56**
